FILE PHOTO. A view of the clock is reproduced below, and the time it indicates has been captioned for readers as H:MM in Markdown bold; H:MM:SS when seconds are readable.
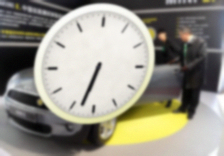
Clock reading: **6:33**
